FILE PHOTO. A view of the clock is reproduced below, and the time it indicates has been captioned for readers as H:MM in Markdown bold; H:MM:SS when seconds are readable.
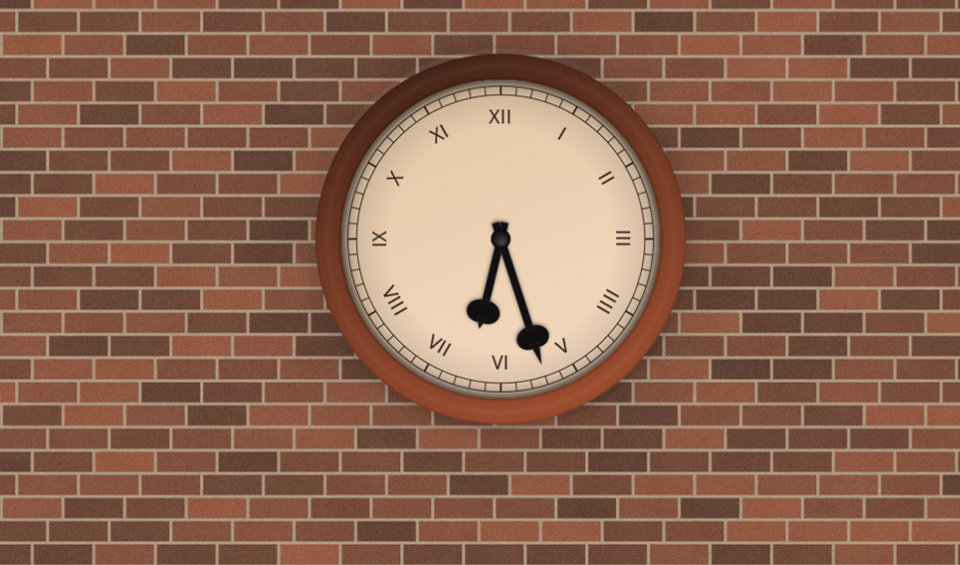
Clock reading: **6:27**
